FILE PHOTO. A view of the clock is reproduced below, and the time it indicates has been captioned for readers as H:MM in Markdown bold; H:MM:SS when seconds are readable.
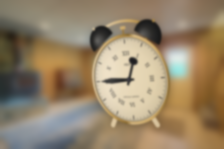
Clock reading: **12:45**
